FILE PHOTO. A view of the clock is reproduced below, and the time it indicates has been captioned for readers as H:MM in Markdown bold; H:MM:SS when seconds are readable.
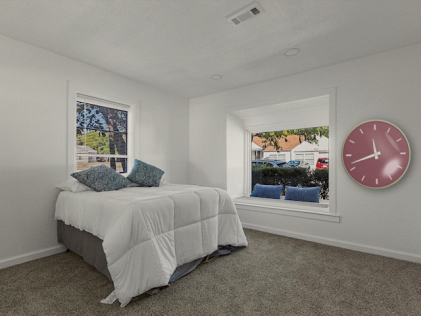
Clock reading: **11:42**
